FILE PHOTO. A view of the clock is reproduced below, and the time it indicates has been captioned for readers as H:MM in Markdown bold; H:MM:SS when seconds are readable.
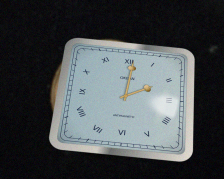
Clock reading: **2:01**
